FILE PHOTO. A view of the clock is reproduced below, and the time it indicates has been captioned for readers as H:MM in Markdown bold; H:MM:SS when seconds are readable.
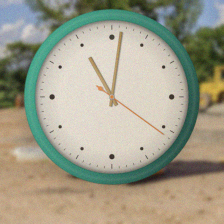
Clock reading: **11:01:21**
